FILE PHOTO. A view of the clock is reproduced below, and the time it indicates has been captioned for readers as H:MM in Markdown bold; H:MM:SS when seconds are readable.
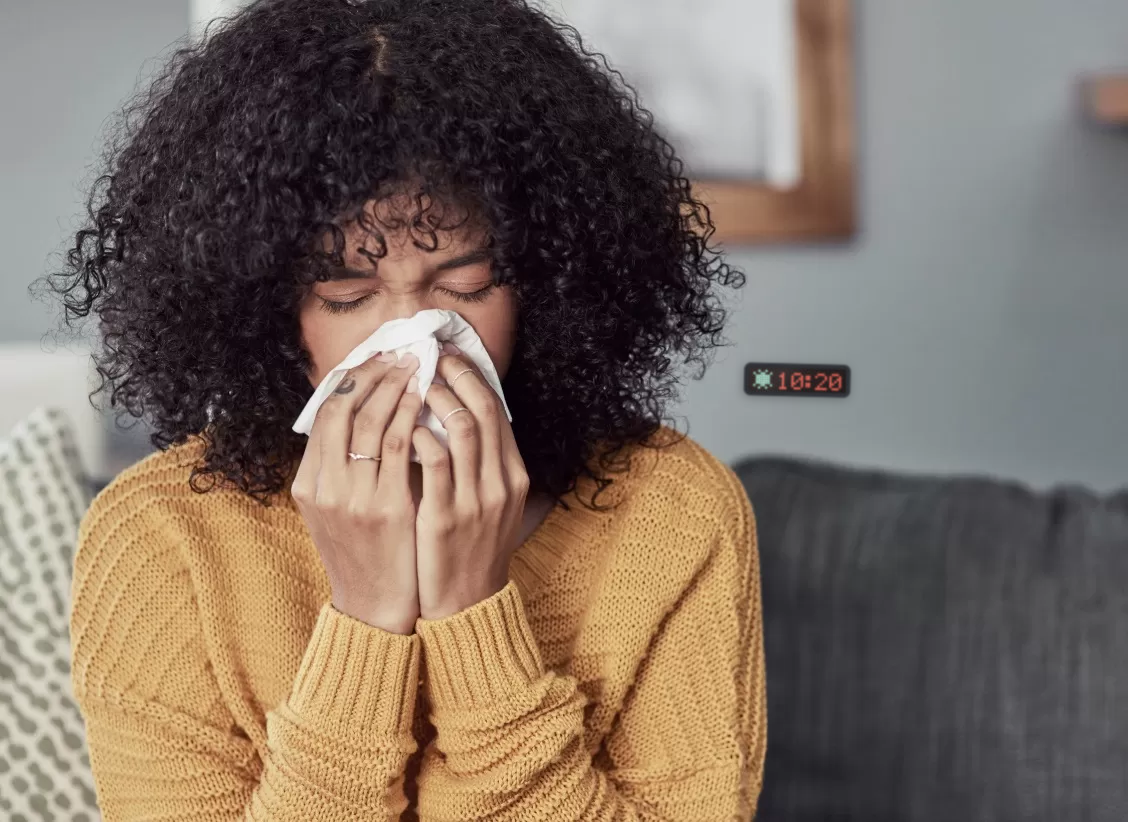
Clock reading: **10:20**
